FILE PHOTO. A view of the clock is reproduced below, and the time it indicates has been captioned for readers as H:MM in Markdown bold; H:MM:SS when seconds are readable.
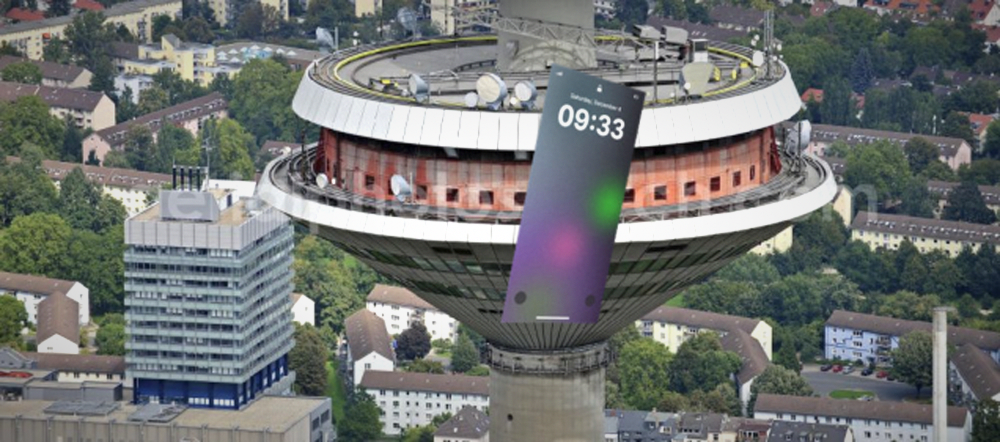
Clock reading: **9:33**
